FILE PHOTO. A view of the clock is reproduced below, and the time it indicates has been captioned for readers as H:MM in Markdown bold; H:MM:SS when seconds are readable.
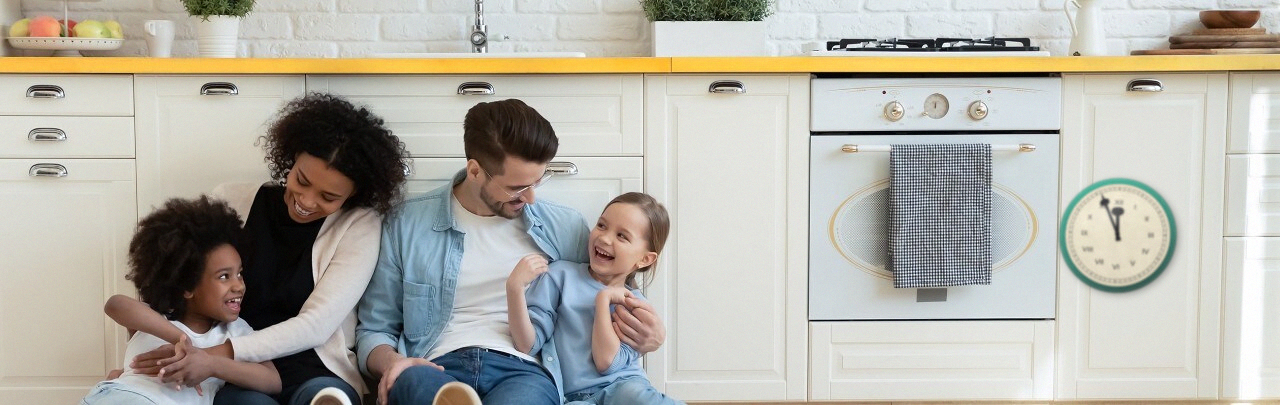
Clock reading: **11:56**
